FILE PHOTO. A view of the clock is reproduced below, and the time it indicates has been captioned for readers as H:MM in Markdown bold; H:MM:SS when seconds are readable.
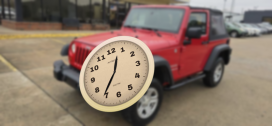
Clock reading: **12:36**
